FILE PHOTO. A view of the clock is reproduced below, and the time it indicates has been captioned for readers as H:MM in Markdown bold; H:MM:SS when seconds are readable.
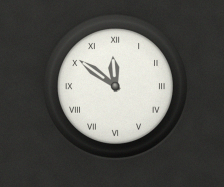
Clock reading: **11:51**
